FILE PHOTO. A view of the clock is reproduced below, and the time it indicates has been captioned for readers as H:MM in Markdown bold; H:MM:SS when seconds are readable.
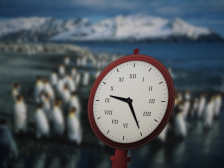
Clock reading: **9:25**
